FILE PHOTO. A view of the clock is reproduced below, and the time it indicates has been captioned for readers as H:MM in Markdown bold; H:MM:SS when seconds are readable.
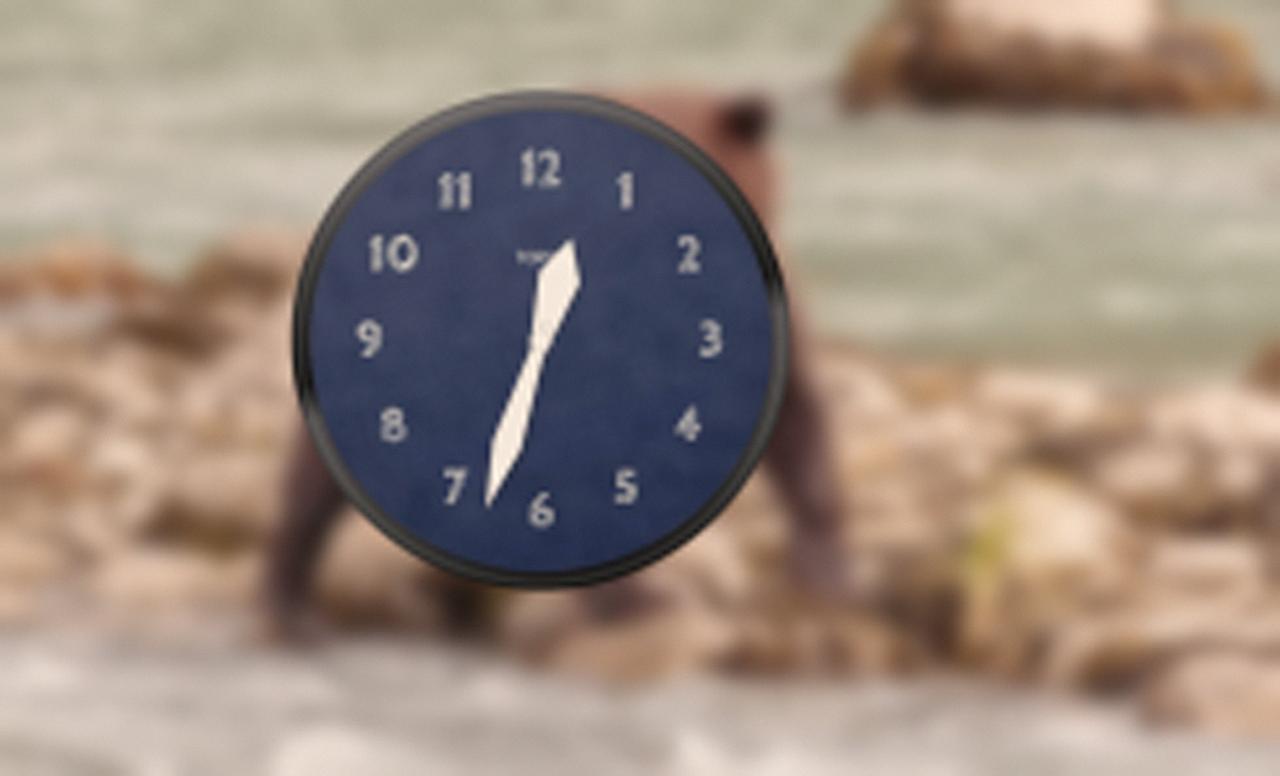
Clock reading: **12:33**
